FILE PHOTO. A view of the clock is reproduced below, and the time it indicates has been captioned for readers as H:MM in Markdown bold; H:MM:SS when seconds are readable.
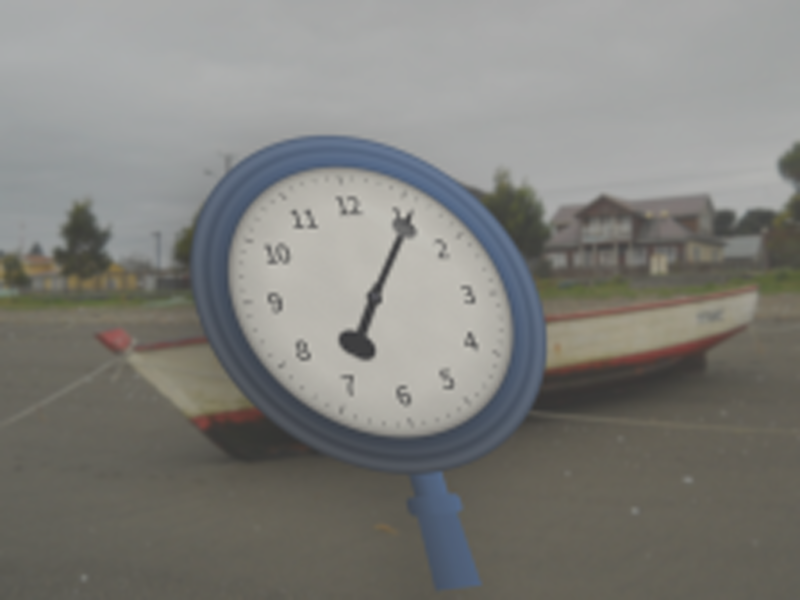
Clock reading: **7:06**
